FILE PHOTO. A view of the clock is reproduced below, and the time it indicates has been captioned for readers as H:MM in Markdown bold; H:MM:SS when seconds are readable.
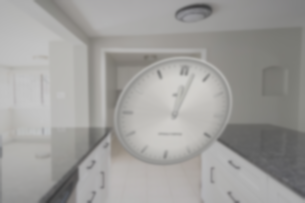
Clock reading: **12:02**
